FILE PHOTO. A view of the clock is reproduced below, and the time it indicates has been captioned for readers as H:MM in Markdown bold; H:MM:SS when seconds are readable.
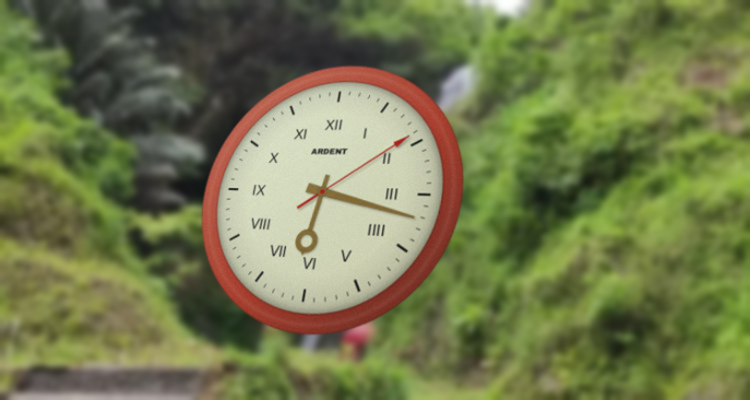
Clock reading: **6:17:09**
